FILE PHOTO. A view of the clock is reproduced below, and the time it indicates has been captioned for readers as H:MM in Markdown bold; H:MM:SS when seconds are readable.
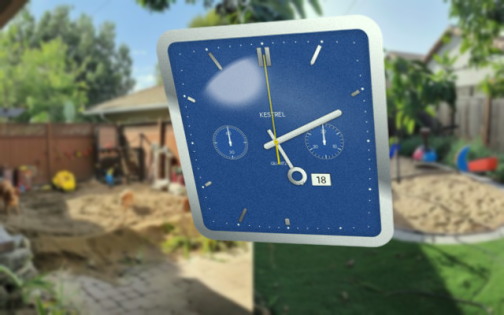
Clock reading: **5:11**
